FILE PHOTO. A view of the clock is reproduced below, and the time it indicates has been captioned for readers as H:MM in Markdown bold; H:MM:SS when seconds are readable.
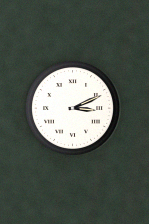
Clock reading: **3:11**
